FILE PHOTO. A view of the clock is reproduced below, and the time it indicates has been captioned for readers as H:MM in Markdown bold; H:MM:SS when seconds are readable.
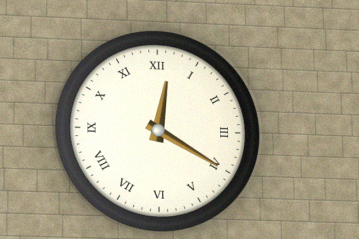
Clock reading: **12:20**
